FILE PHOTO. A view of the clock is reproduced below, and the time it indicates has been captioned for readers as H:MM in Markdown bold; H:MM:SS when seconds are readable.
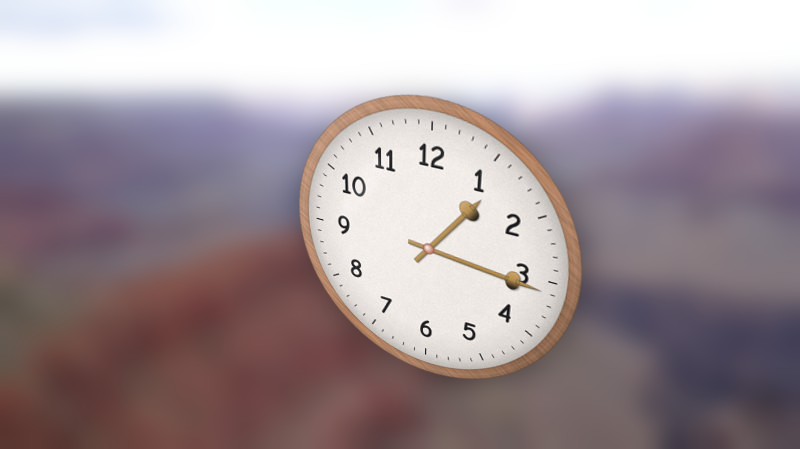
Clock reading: **1:16**
